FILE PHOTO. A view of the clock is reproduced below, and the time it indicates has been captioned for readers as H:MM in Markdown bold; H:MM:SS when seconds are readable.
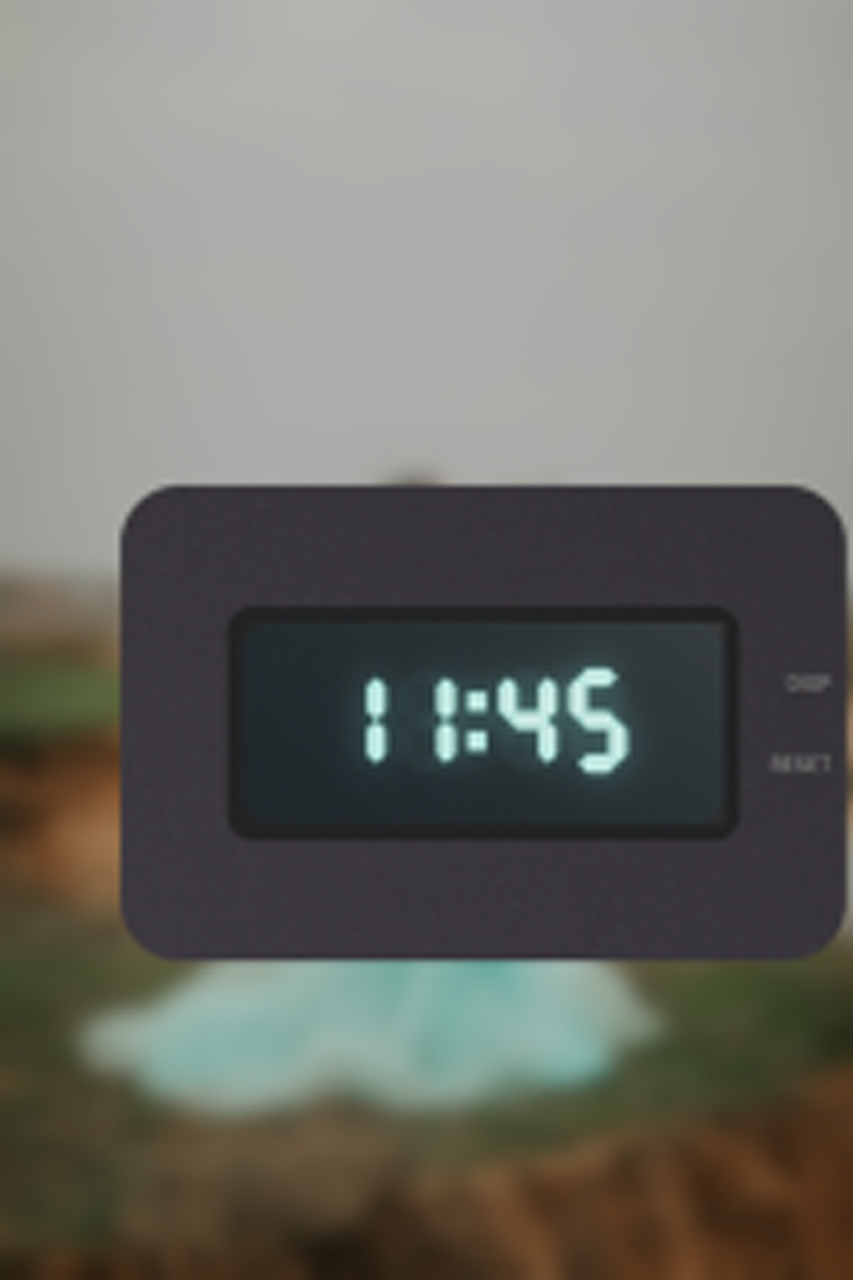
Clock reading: **11:45**
